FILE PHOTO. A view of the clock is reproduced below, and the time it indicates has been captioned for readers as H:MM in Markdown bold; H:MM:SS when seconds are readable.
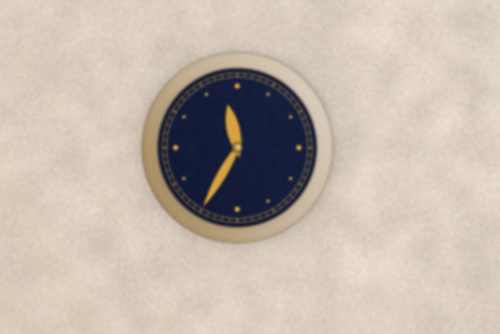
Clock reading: **11:35**
